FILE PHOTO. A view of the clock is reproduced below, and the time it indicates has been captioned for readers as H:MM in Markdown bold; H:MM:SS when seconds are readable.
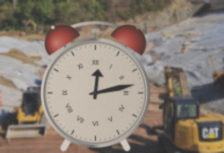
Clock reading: **12:13**
